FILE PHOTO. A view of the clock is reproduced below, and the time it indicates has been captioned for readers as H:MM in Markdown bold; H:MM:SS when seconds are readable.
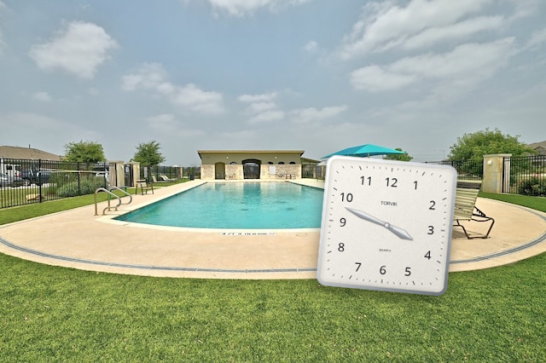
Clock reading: **3:48**
